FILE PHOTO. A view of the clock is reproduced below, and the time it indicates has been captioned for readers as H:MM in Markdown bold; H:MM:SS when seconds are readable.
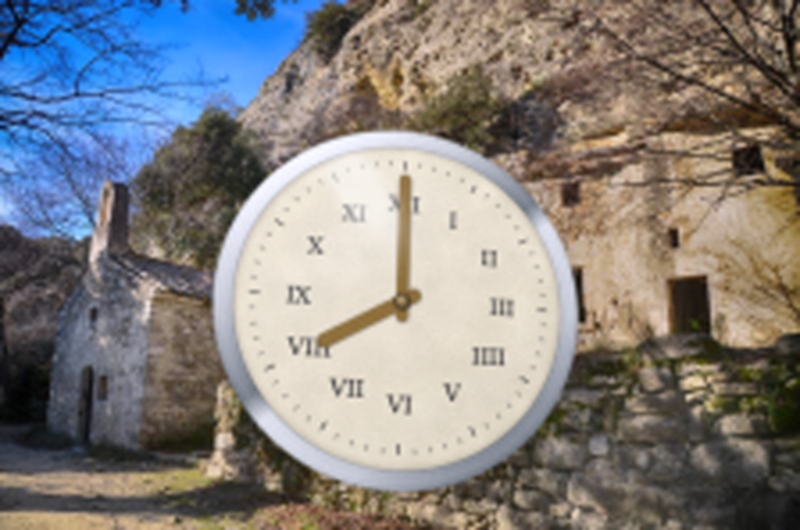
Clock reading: **8:00**
